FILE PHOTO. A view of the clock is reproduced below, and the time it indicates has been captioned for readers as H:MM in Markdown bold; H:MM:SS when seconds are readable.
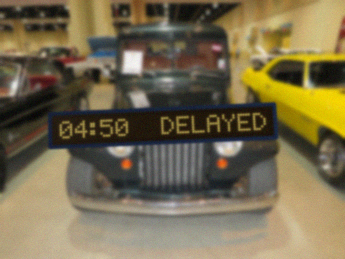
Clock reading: **4:50**
